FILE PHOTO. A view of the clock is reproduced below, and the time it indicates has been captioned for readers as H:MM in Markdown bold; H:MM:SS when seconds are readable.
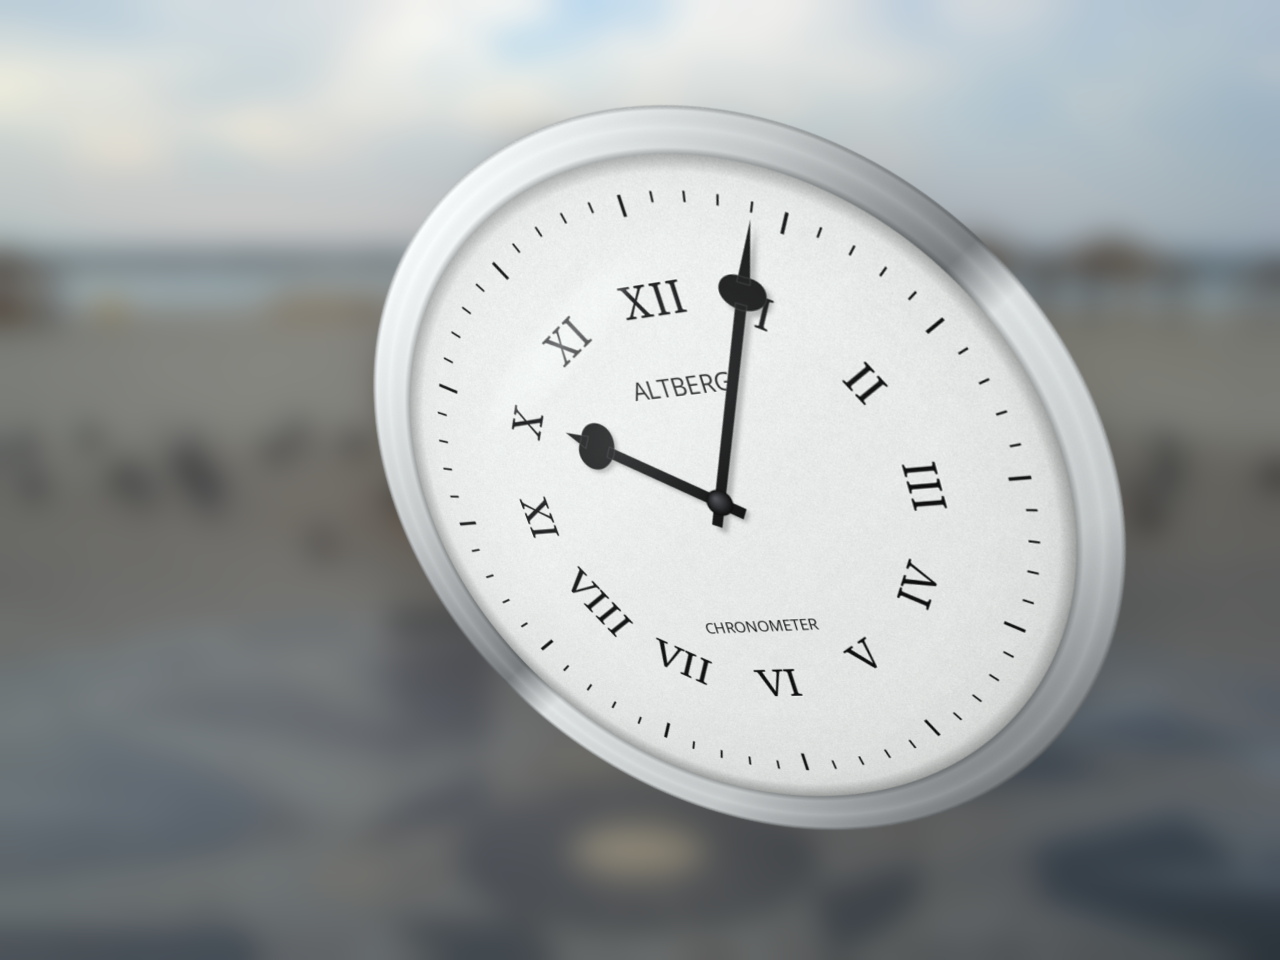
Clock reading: **10:04**
